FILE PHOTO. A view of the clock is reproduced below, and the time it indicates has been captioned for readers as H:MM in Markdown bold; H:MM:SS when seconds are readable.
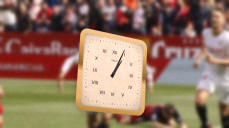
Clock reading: **1:04**
